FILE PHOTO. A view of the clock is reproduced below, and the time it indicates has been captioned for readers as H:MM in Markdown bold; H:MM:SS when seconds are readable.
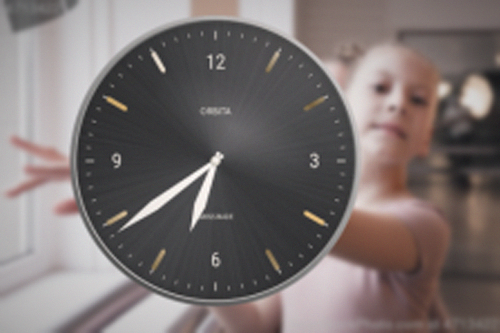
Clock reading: **6:39**
